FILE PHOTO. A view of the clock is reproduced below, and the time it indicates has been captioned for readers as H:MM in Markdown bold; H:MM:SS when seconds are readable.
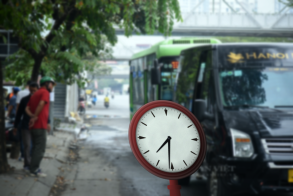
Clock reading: **7:31**
